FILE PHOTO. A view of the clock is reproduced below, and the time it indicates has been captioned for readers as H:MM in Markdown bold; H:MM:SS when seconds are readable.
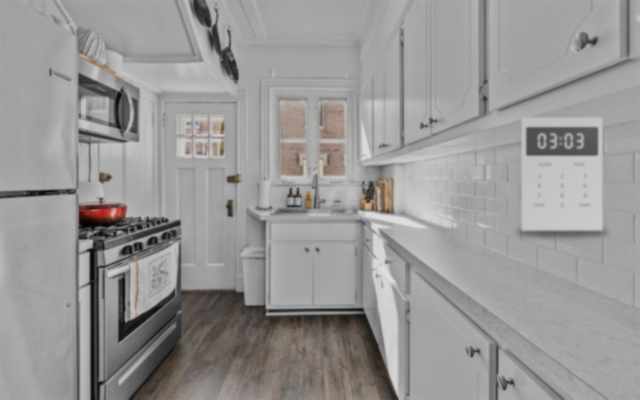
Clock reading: **3:03**
